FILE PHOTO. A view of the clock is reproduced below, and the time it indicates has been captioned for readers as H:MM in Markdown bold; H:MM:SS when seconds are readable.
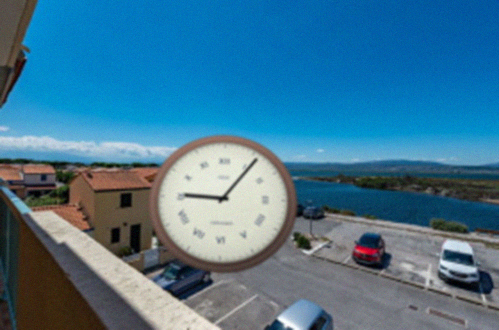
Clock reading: **9:06**
